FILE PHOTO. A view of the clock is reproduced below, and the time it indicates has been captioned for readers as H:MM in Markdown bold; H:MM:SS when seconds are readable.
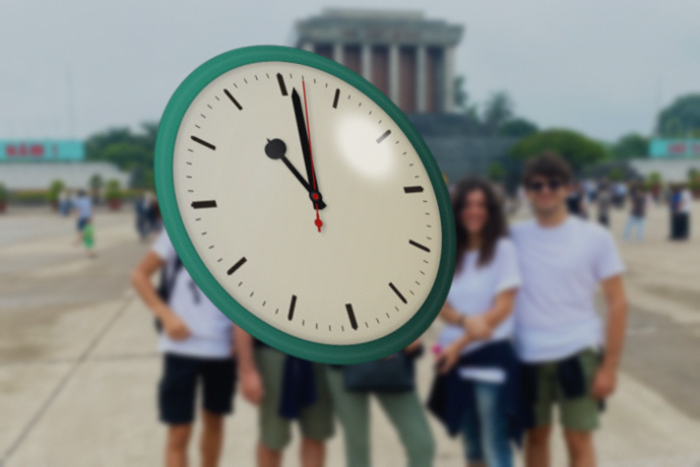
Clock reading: **11:01:02**
